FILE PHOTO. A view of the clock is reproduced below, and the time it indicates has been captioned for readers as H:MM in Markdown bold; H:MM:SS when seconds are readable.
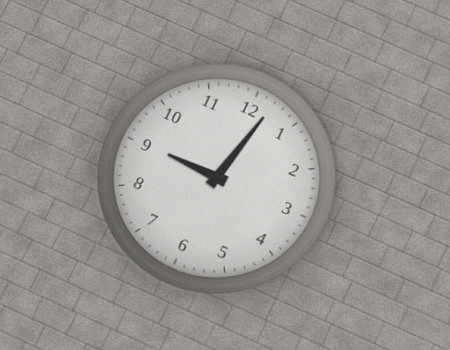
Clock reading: **9:02**
